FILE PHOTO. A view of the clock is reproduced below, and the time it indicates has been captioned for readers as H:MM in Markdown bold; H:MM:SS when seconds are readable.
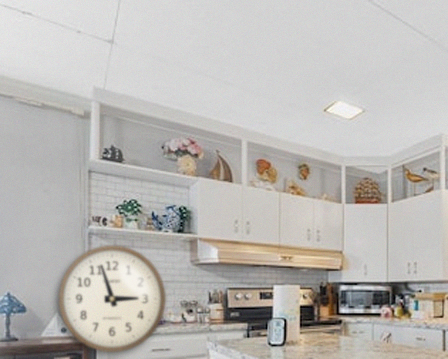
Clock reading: **2:57**
